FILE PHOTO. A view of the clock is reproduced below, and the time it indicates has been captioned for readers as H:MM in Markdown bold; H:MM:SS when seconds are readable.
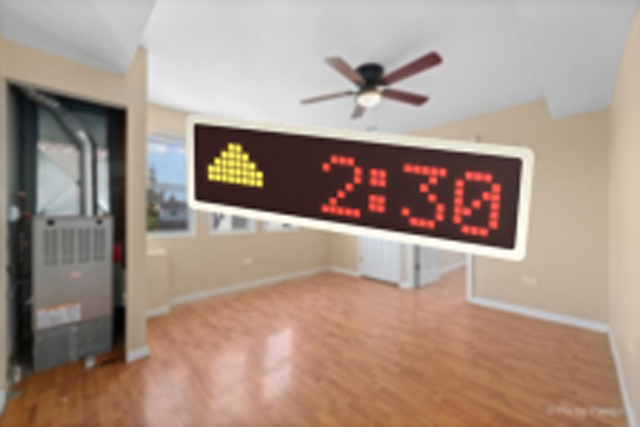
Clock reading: **2:30**
